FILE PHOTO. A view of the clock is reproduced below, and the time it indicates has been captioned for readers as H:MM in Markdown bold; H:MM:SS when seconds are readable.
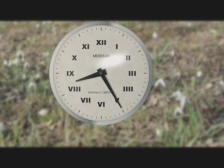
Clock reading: **8:25**
